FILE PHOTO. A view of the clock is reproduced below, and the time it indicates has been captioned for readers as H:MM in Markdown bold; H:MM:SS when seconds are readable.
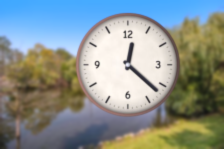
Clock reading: **12:22**
